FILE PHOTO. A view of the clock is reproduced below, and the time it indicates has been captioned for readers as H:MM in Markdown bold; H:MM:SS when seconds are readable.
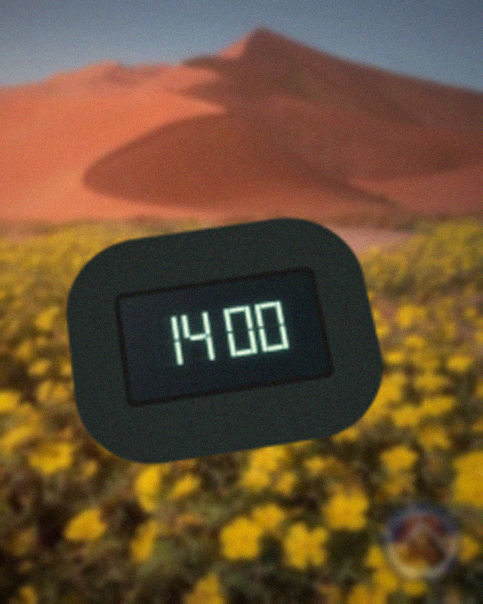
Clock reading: **14:00**
